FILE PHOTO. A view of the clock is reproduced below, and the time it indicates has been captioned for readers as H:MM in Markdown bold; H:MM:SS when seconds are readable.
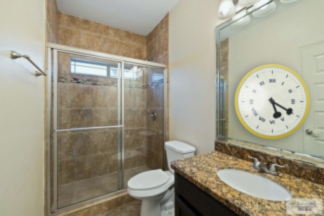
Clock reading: **5:20**
